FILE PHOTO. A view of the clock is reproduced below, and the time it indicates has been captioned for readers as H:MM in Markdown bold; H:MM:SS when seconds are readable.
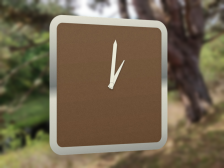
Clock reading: **1:01**
